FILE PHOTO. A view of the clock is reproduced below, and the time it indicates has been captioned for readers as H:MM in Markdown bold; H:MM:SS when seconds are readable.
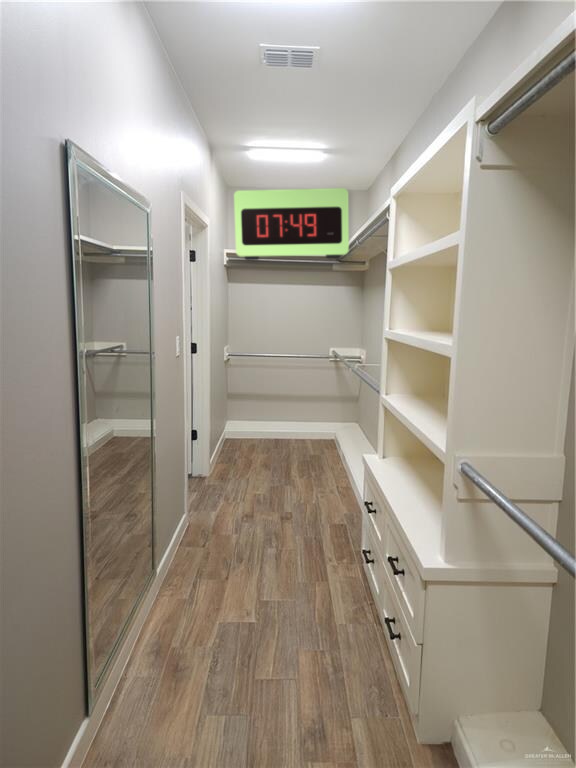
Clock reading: **7:49**
